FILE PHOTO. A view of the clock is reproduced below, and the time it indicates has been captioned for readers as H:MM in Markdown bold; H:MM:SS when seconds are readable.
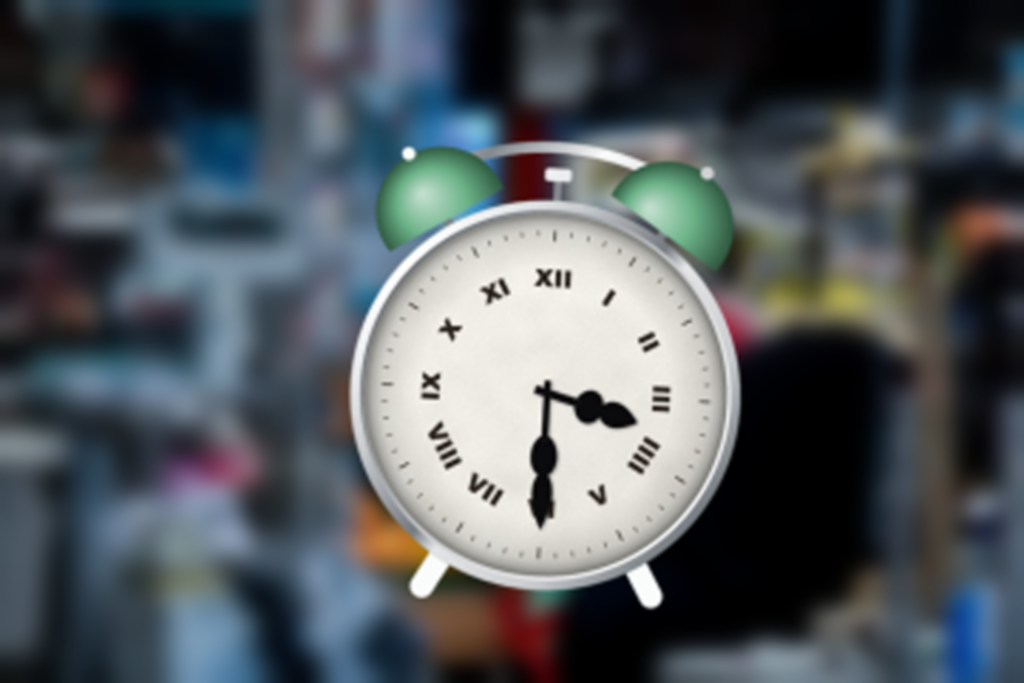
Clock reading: **3:30**
